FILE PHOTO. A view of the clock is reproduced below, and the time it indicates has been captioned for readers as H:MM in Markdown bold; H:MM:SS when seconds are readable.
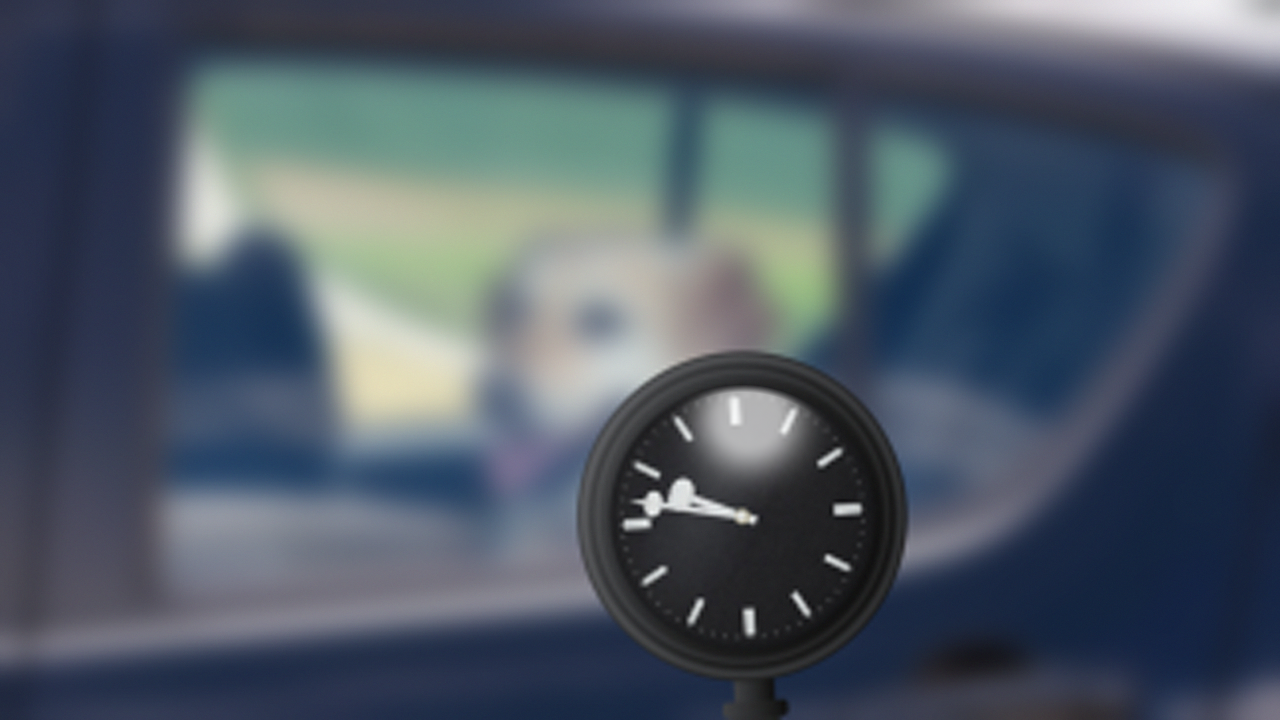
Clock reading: **9:47**
